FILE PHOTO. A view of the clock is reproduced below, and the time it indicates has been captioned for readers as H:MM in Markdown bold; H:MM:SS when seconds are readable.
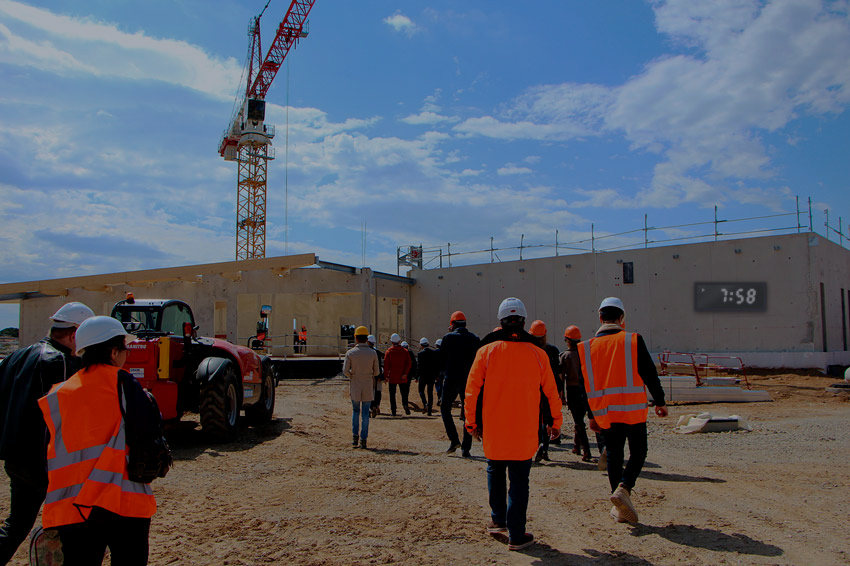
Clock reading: **7:58**
